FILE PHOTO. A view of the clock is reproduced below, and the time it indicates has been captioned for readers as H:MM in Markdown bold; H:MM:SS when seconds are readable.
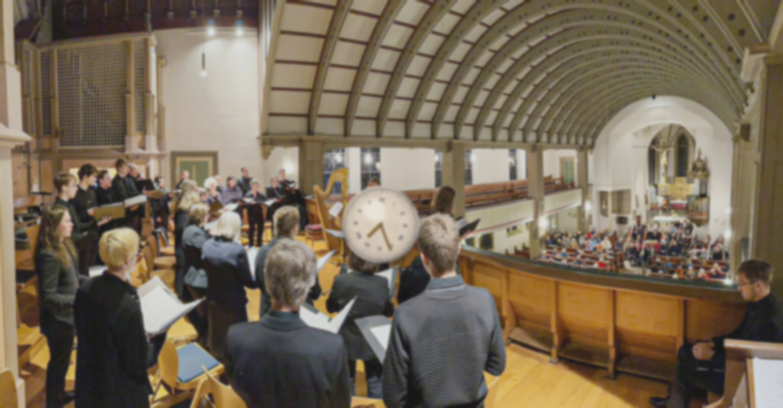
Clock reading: **7:26**
